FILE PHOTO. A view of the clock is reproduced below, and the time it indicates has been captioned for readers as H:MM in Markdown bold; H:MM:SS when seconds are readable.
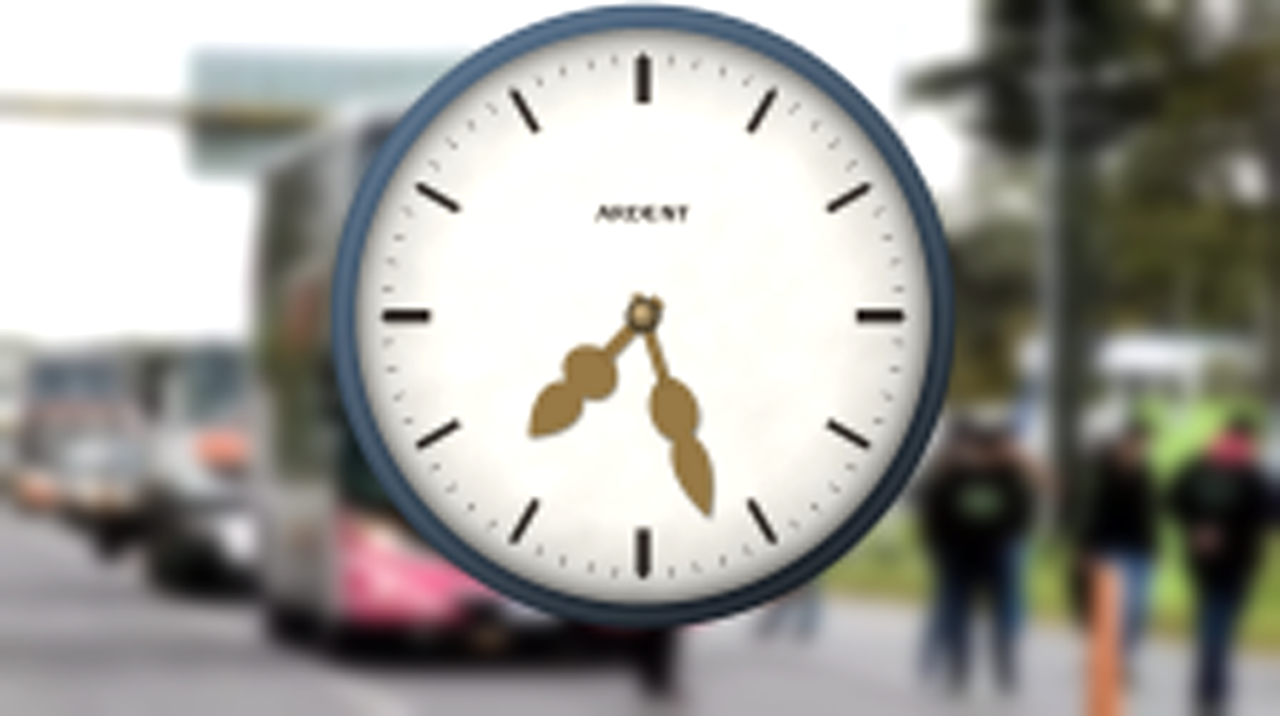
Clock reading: **7:27**
